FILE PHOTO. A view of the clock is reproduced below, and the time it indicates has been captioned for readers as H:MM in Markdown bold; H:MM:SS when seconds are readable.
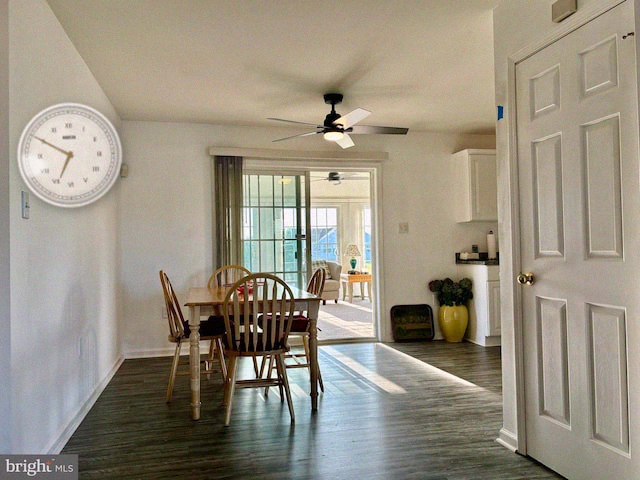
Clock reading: **6:50**
